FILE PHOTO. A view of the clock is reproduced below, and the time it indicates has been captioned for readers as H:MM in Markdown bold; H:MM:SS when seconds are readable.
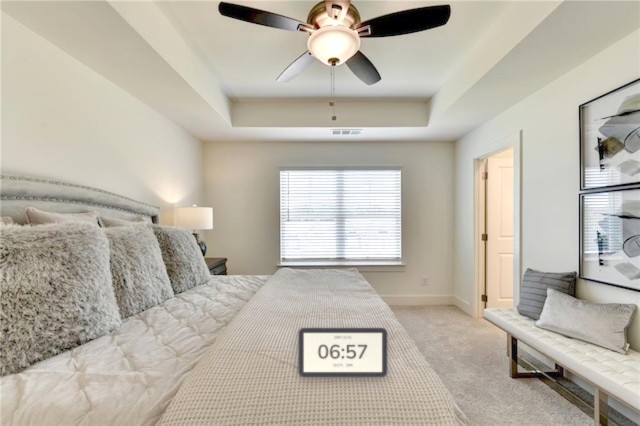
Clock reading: **6:57**
